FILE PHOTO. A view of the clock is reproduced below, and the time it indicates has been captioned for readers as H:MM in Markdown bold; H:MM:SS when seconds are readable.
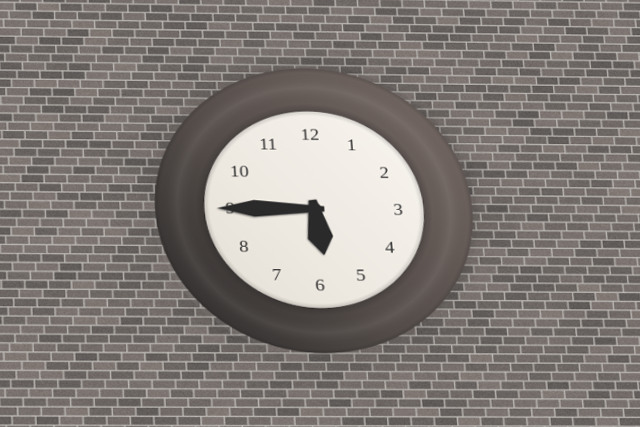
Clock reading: **5:45**
